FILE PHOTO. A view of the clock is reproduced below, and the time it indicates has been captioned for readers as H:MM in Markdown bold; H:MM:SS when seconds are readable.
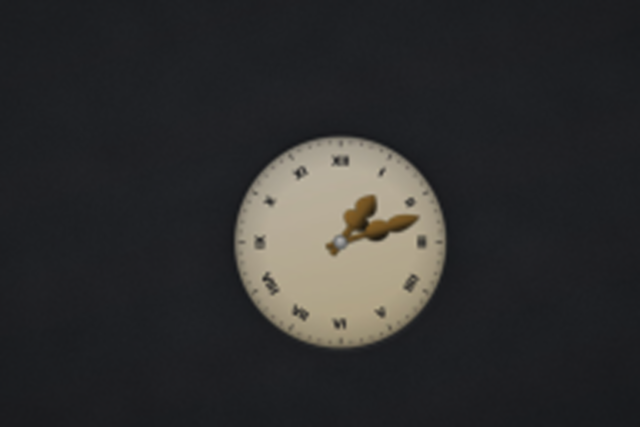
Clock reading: **1:12**
